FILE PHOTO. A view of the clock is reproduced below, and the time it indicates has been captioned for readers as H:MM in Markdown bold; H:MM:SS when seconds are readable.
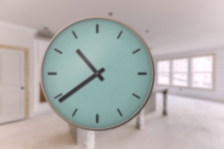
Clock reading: **10:39**
